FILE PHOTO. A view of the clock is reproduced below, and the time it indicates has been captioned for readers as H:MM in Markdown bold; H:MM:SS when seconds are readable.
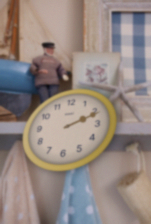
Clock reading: **2:11**
